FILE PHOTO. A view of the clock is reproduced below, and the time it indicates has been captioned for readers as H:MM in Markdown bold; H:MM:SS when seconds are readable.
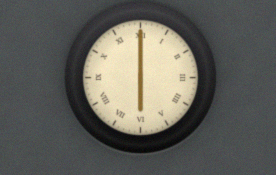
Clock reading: **6:00**
